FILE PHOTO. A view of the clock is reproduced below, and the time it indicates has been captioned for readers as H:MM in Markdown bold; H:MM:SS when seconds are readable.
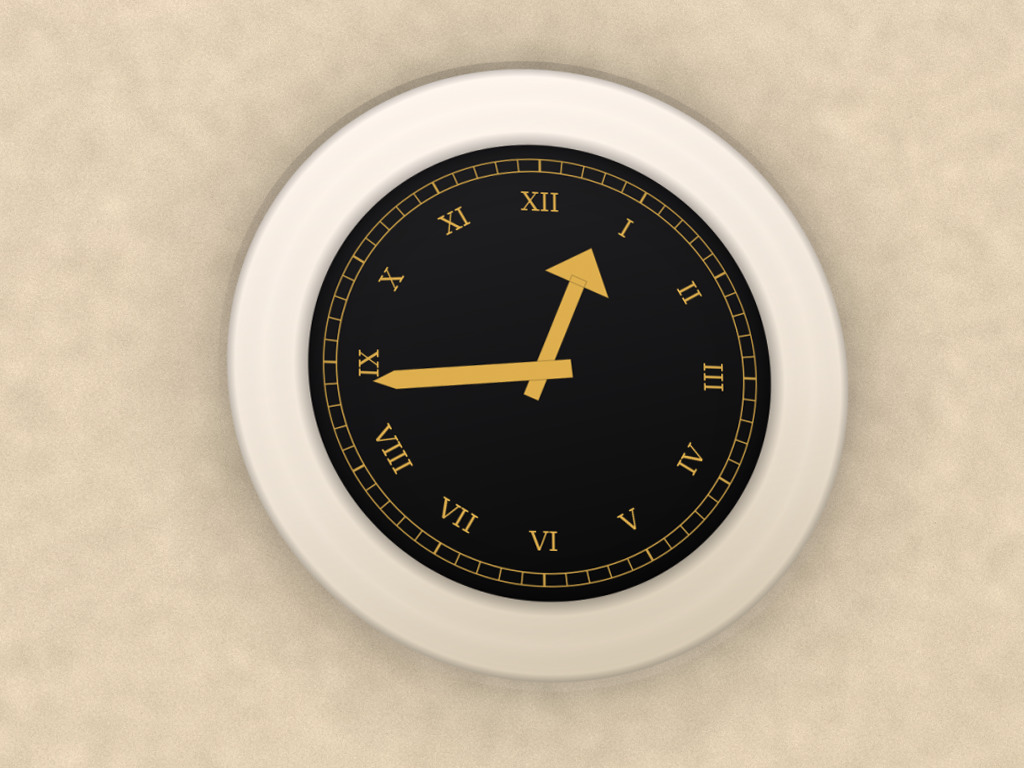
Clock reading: **12:44**
